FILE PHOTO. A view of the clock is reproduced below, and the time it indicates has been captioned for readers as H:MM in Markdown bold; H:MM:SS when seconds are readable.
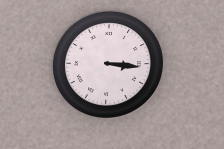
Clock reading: **3:16**
